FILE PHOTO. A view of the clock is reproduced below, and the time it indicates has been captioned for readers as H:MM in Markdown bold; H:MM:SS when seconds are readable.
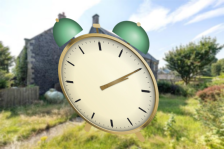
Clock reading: **2:10**
